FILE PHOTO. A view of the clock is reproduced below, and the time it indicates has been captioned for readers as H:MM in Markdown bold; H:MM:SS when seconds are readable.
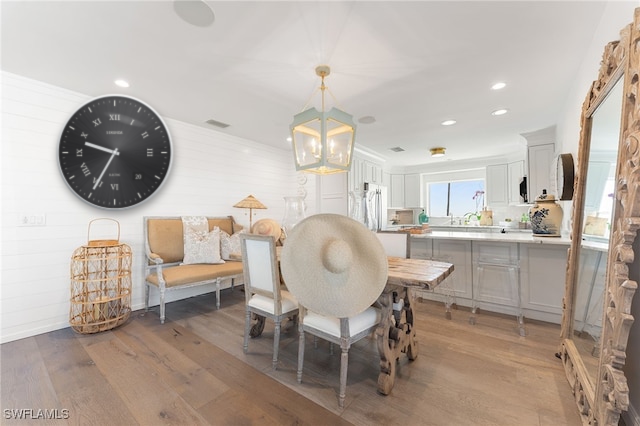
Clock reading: **9:35**
